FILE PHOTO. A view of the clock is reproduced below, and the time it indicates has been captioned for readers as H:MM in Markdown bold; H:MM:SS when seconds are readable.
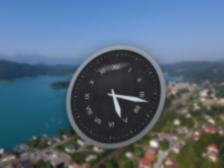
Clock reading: **5:17**
